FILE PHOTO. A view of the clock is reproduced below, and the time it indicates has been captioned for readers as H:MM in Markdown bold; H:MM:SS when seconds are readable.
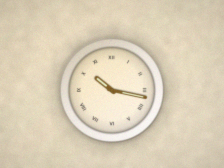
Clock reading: **10:17**
